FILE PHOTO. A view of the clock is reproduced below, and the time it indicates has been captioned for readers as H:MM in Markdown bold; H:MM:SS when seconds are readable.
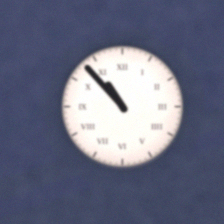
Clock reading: **10:53**
